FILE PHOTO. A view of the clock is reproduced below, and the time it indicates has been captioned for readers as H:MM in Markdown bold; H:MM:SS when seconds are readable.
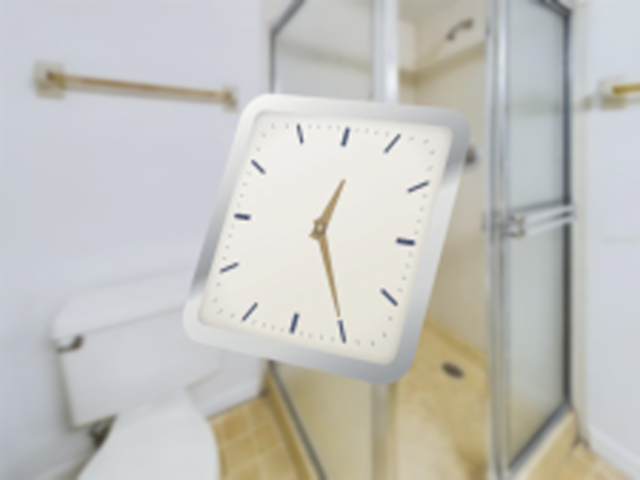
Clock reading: **12:25**
